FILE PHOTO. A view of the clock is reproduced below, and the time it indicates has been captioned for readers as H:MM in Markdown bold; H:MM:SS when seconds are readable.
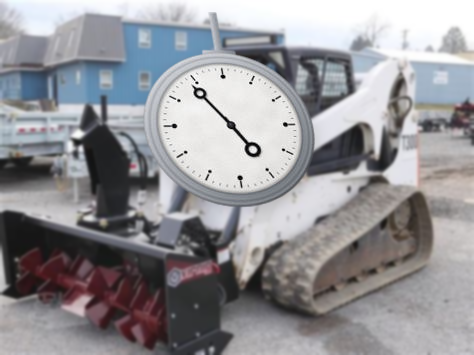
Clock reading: **4:54**
